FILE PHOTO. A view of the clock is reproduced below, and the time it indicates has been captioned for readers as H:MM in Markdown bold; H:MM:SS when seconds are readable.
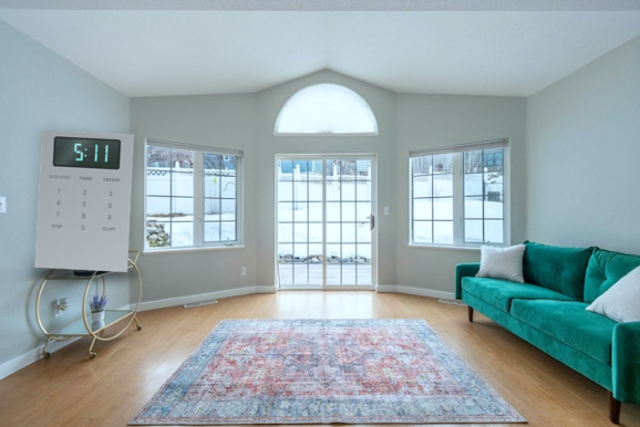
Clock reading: **5:11**
